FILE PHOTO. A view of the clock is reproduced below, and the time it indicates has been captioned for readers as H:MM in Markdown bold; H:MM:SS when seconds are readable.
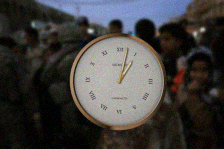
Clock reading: **1:02**
